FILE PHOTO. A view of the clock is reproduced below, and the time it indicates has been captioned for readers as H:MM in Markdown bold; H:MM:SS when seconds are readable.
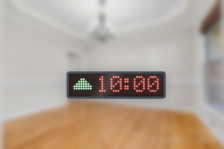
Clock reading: **10:00**
